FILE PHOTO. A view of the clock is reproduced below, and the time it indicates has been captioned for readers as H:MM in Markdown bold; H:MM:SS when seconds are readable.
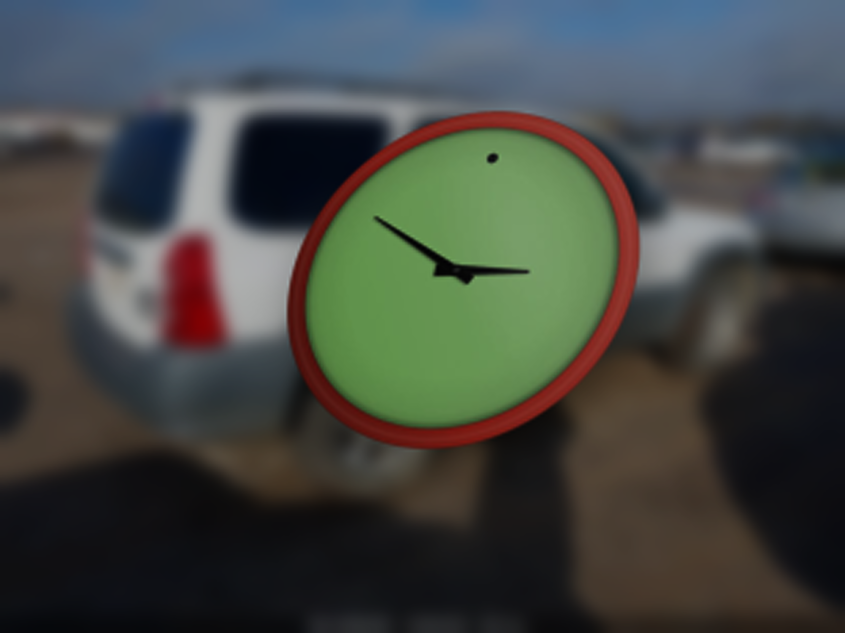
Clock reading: **2:49**
